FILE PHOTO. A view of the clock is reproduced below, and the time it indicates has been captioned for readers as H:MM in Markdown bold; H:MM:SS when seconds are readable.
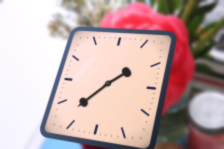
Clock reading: **1:37**
